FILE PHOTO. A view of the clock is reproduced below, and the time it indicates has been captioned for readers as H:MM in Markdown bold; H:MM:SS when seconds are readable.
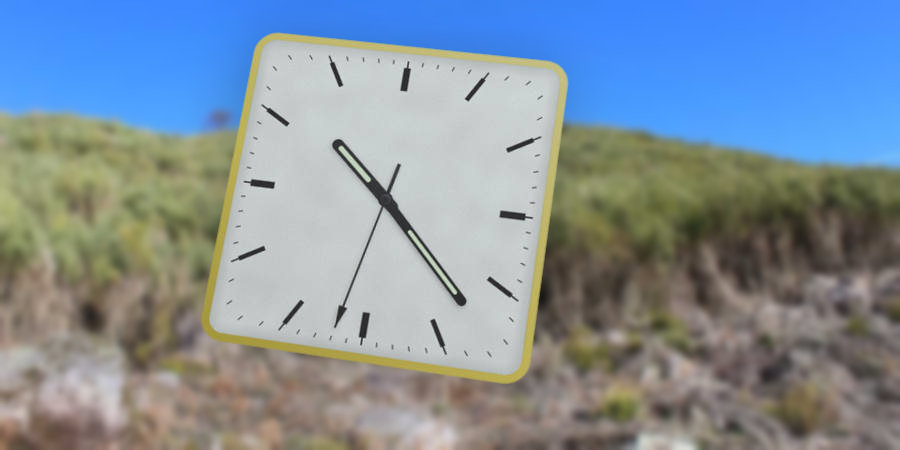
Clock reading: **10:22:32**
